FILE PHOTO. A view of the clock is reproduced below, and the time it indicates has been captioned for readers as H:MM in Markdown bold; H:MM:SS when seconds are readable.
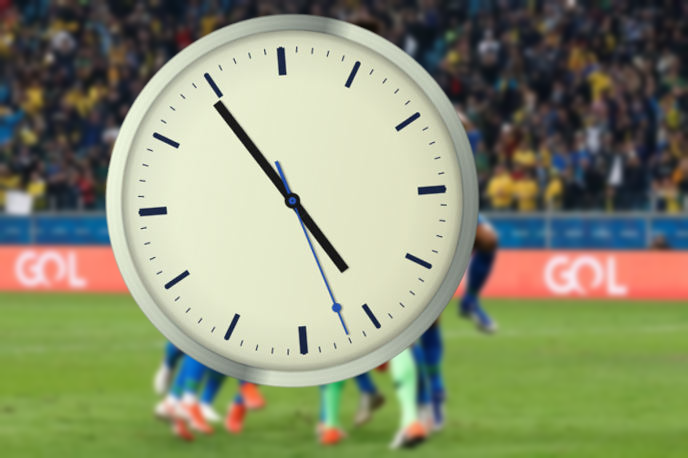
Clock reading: **4:54:27**
